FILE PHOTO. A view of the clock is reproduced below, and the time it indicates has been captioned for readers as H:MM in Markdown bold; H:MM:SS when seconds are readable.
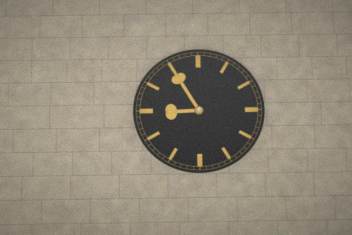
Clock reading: **8:55**
